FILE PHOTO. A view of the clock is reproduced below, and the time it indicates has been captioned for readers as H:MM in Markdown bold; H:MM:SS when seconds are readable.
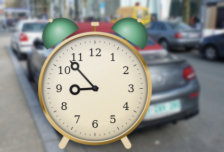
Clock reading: **8:53**
